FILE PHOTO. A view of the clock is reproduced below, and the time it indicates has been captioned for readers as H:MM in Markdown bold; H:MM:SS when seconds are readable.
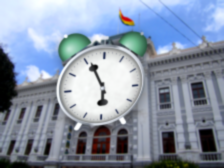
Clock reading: **5:56**
